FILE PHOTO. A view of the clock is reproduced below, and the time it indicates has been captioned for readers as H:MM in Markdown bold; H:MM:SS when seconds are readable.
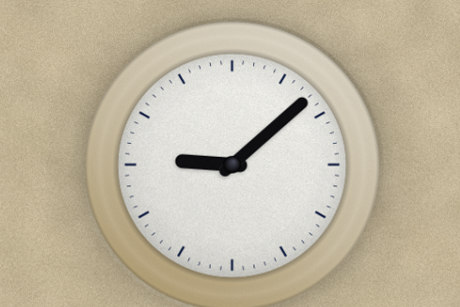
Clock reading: **9:08**
